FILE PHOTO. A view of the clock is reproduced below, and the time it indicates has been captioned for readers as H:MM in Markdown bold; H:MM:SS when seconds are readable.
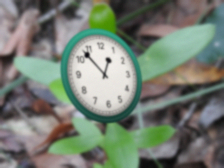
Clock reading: **12:53**
